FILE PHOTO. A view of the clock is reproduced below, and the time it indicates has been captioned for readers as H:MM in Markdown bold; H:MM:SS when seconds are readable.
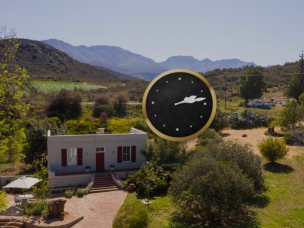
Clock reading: **2:13**
